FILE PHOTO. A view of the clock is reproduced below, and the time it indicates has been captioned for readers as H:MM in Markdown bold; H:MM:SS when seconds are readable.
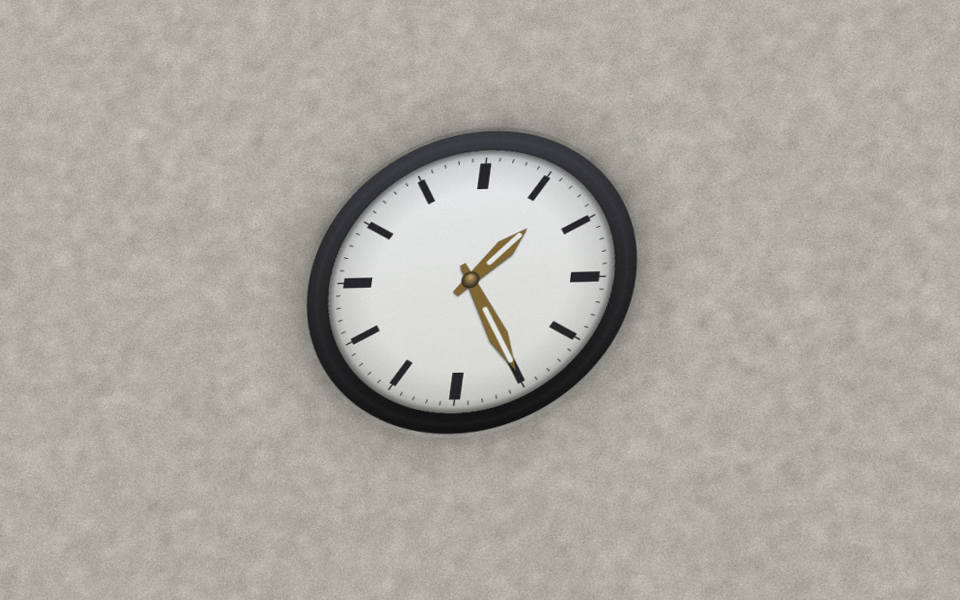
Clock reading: **1:25**
